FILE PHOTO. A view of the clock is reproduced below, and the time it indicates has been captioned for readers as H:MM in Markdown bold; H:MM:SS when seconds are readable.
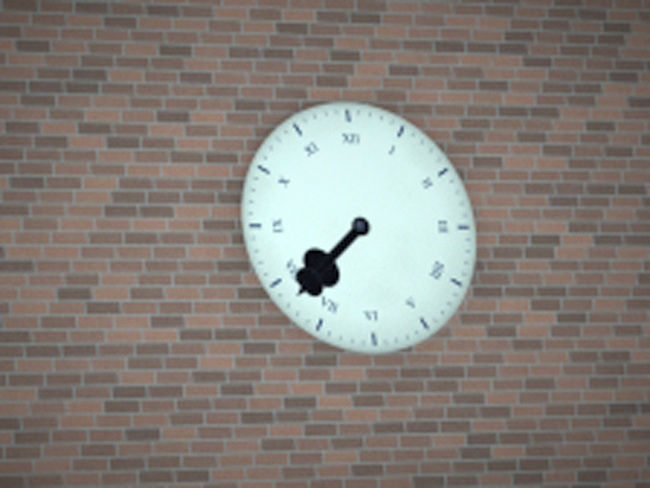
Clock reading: **7:38**
